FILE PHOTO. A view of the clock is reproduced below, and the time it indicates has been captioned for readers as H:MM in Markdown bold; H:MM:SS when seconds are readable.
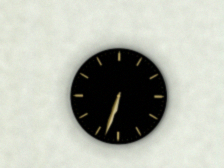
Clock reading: **6:33**
